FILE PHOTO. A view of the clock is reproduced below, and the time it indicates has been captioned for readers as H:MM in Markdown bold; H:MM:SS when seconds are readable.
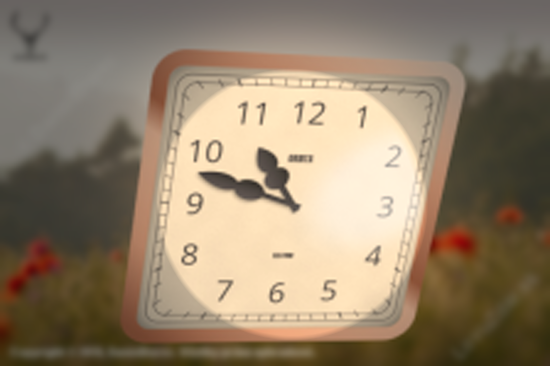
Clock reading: **10:48**
